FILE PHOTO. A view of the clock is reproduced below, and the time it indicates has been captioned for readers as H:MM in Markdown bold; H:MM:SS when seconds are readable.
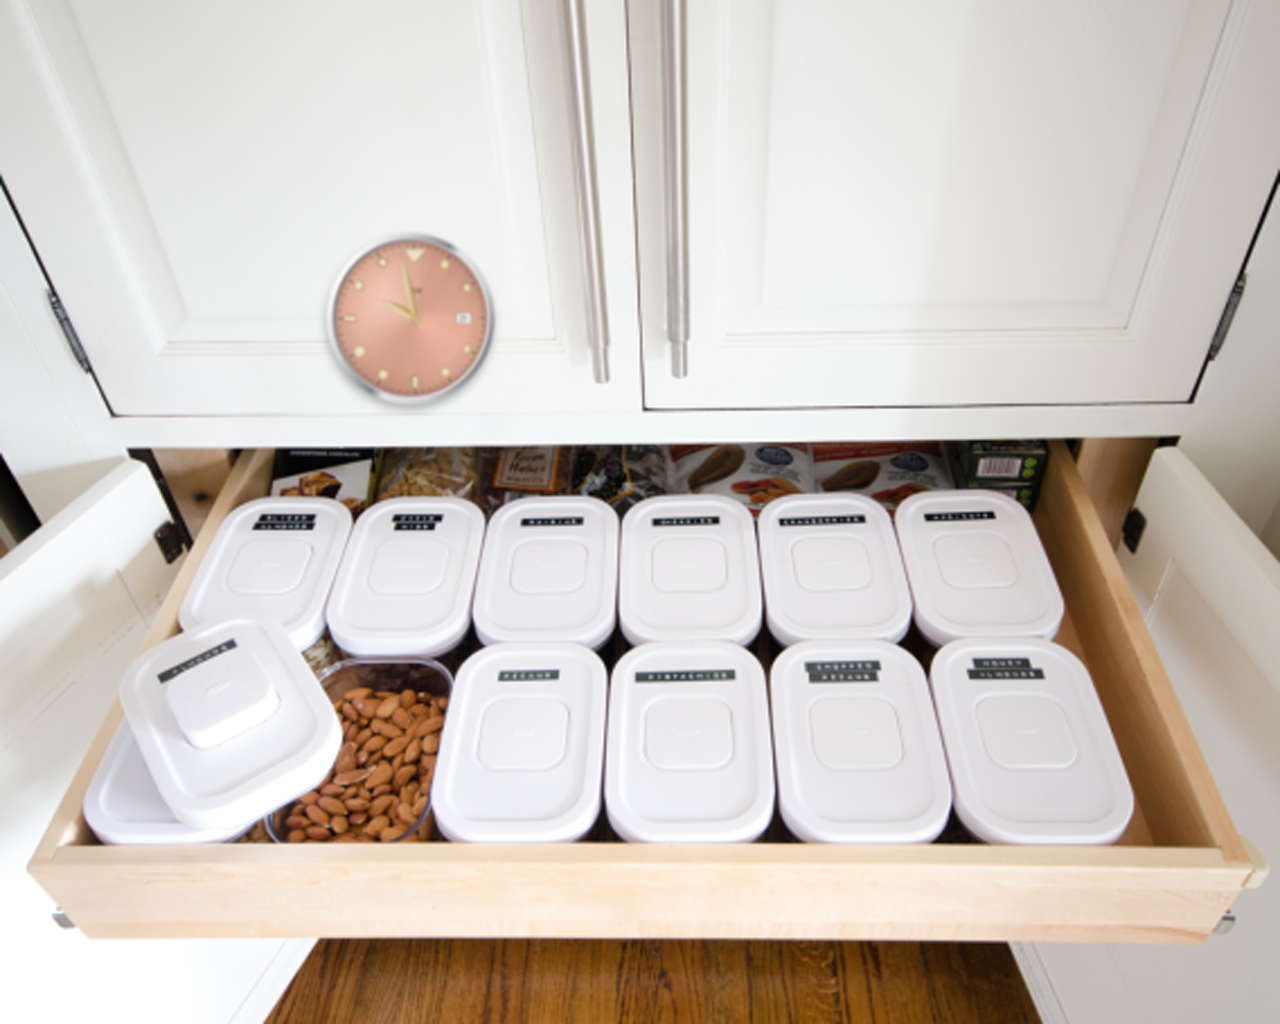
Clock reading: **9:58**
